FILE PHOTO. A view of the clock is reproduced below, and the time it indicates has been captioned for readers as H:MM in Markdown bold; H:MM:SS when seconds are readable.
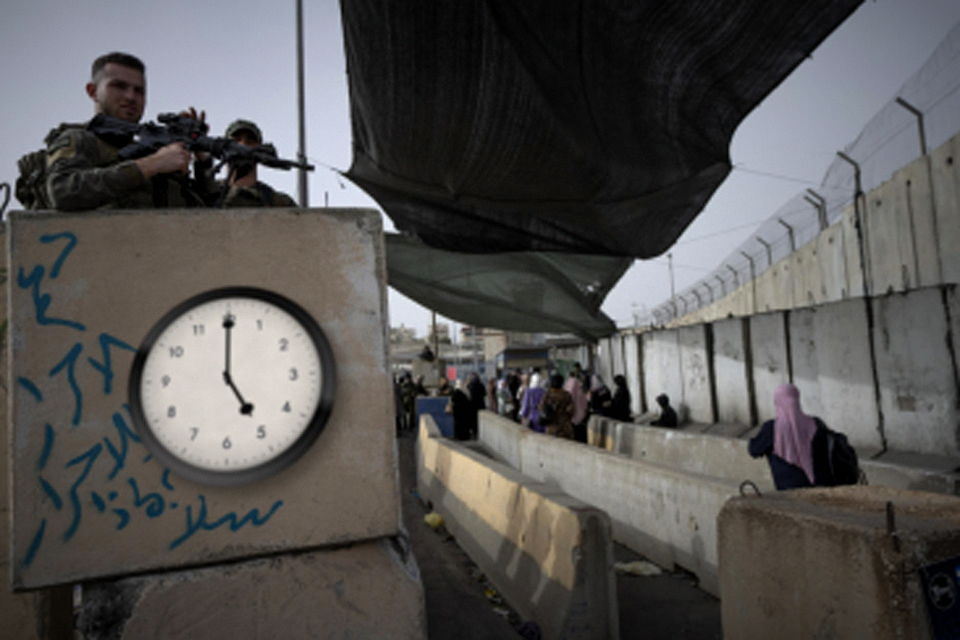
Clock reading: **5:00**
